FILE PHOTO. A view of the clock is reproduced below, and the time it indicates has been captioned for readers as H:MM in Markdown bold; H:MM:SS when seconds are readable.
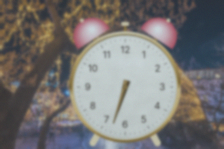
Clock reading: **6:33**
